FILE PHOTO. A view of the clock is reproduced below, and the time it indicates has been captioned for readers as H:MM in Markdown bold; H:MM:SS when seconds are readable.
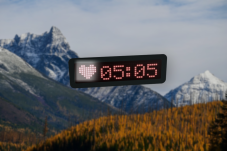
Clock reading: **5:05**
